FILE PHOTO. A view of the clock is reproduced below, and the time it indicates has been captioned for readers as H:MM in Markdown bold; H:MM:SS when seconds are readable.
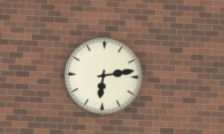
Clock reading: **6:13**
